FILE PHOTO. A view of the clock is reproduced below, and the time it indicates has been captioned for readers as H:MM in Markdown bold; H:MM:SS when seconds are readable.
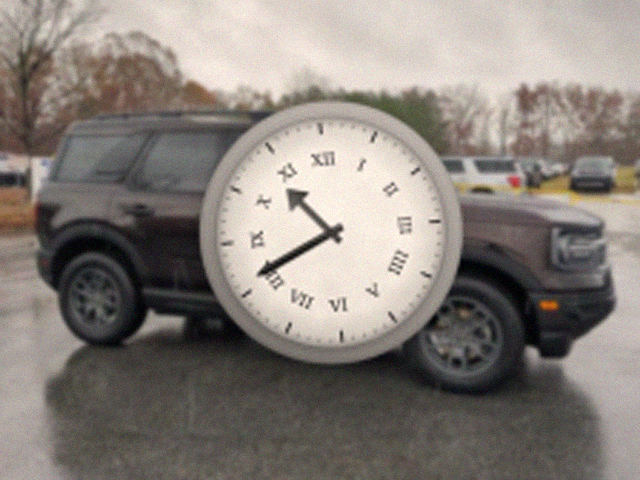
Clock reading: **10:41**
